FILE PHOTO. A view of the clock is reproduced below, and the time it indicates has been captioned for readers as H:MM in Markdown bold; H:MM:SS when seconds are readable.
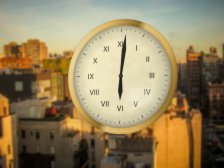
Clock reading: **6:01**
